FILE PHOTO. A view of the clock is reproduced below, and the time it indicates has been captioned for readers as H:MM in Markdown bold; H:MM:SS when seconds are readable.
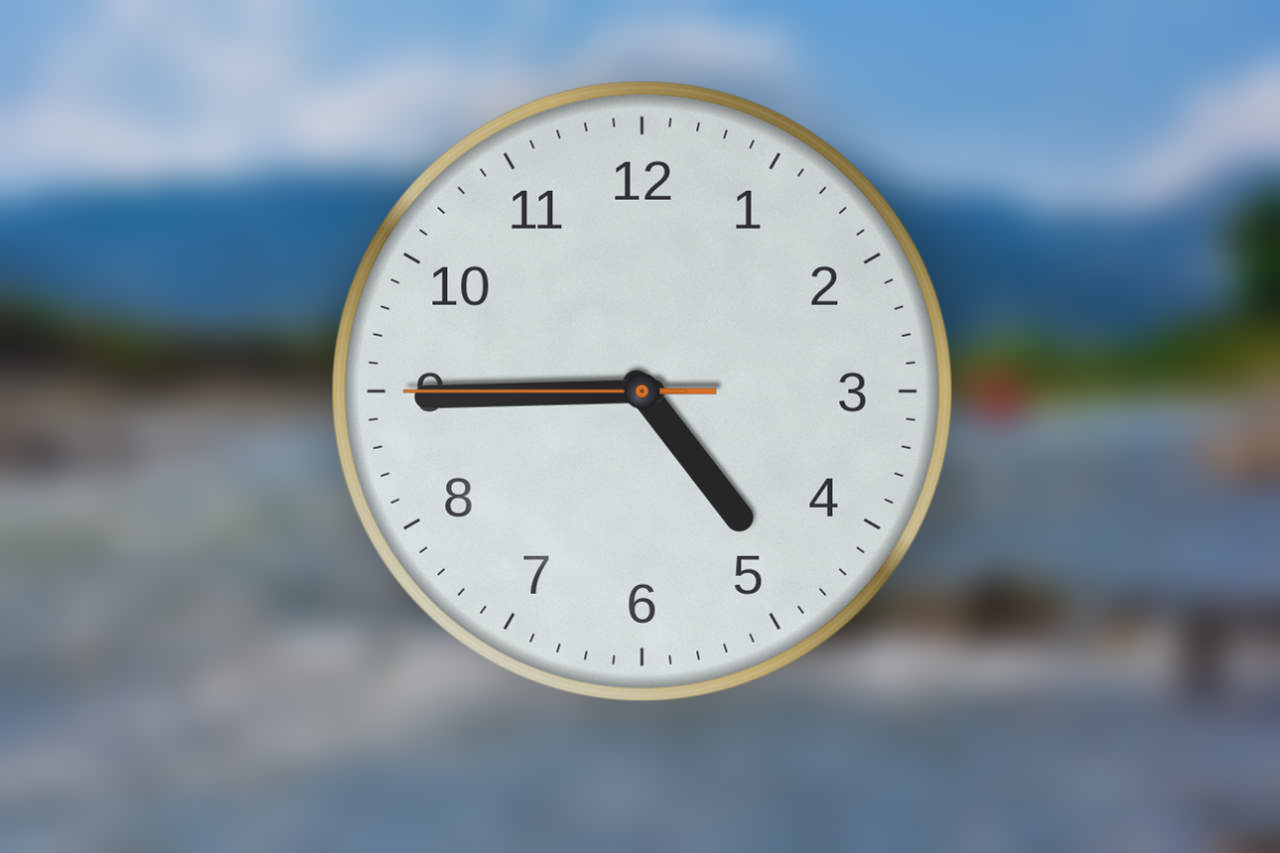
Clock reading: **4:44:45**
